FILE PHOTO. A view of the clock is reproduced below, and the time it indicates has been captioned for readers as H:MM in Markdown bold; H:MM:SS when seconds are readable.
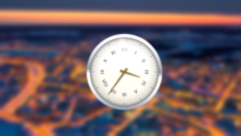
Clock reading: **3:36**
